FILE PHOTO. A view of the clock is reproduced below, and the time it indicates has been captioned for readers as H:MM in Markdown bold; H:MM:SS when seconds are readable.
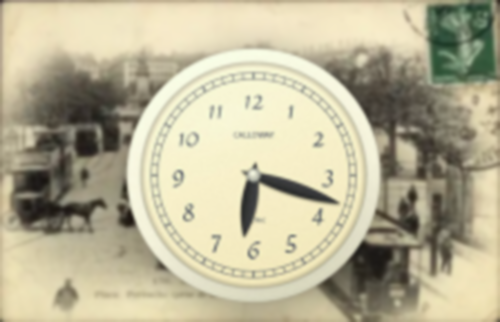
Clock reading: **6:18**
